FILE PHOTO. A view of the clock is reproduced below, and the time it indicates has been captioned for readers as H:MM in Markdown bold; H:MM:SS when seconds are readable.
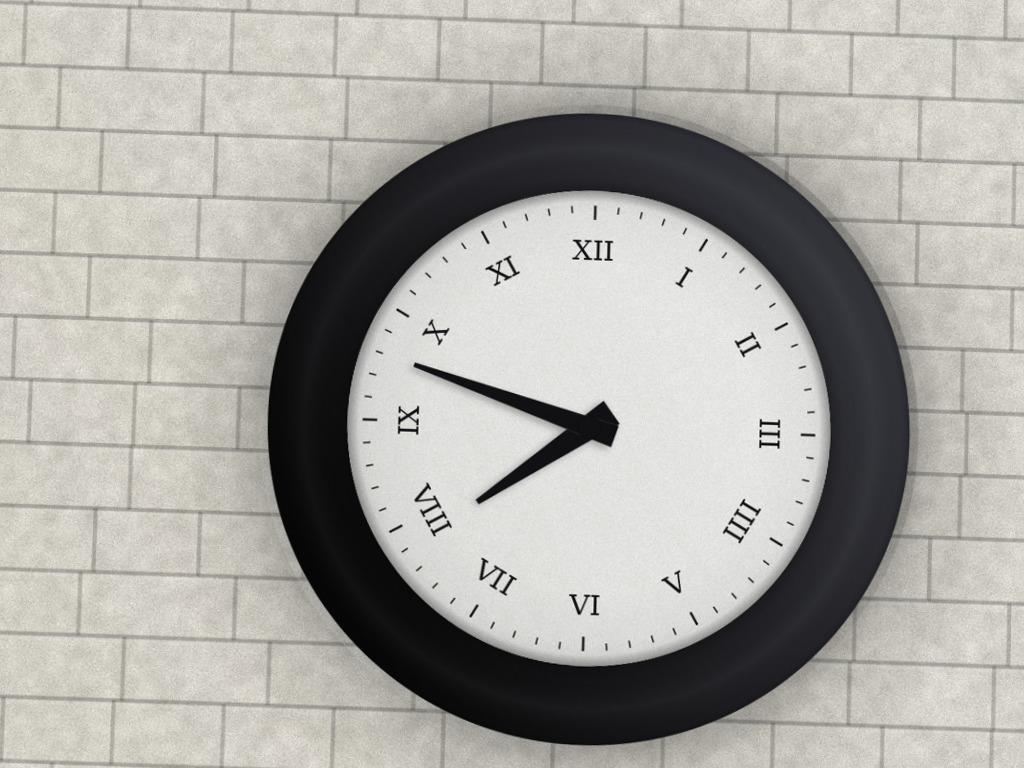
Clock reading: **7:48**
